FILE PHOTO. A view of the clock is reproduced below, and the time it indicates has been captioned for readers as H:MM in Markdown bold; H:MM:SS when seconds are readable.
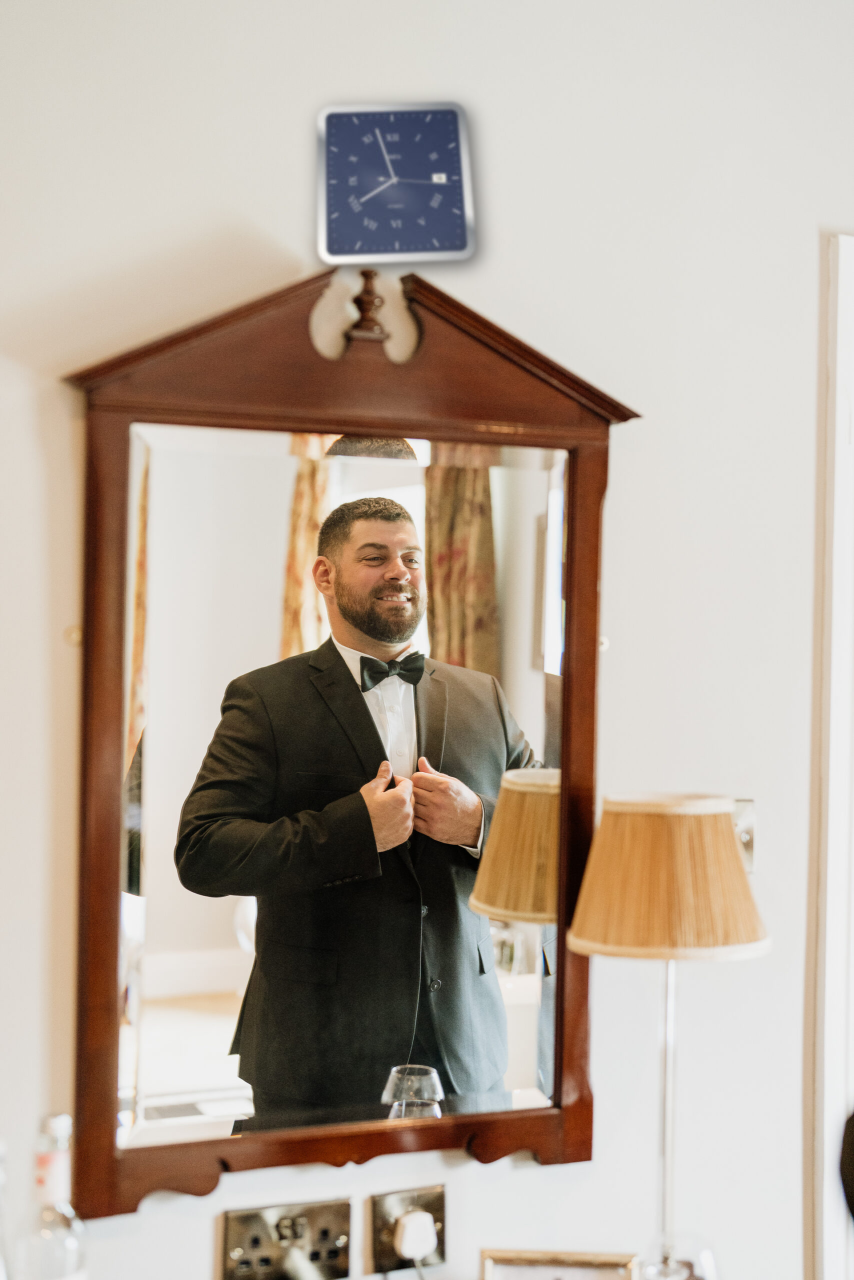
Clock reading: **7:57:16**
